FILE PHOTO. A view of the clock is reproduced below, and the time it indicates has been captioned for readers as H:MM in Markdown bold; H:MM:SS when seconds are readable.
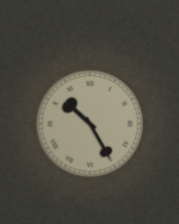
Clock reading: **10:25**
